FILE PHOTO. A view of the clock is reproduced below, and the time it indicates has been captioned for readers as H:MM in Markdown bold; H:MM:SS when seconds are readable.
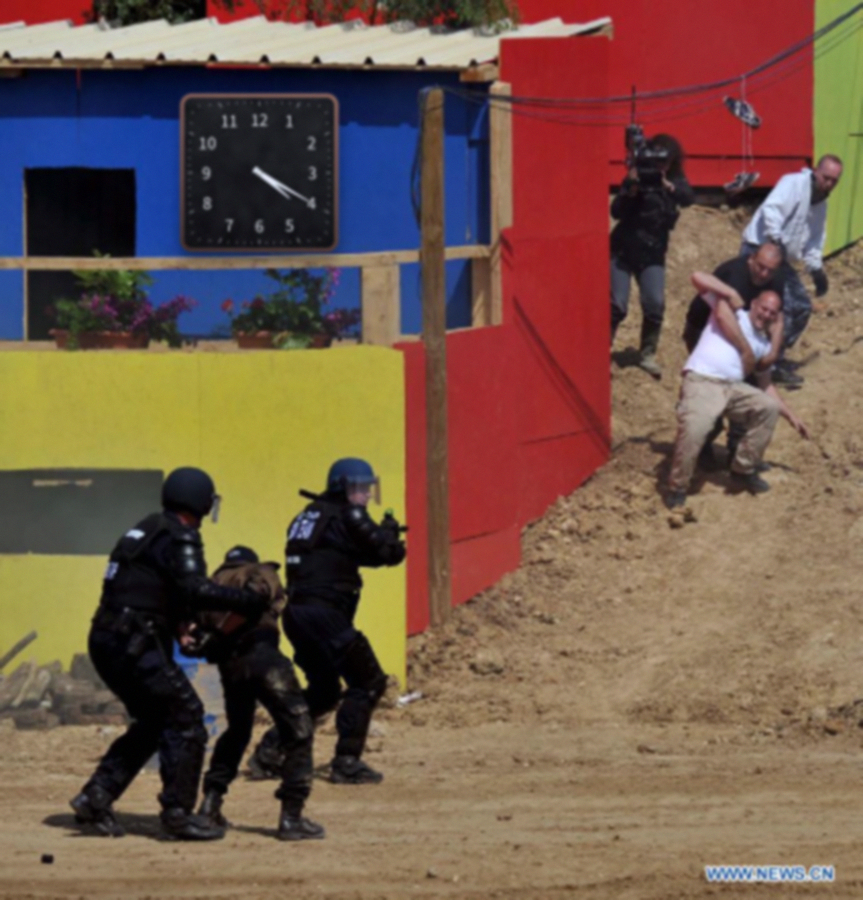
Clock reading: **4:20**
